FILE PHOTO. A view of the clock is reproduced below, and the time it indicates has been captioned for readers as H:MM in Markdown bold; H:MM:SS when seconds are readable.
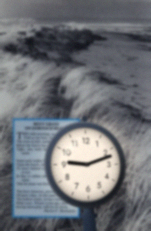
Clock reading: **9:12**
